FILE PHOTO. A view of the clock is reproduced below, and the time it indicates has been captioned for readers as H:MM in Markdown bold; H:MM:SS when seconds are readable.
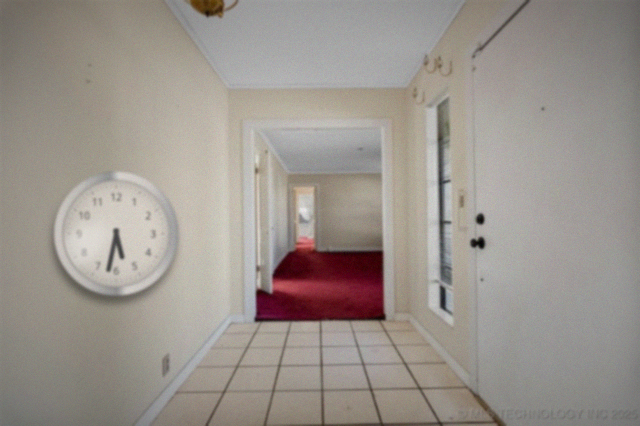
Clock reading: **5:32**
